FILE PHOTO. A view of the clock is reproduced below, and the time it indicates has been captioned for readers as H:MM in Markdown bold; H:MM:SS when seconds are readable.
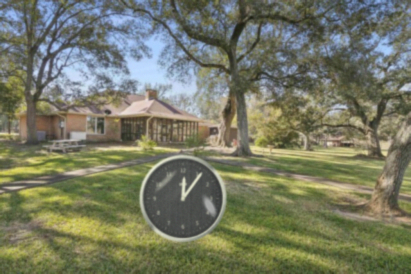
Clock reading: **12:06**
